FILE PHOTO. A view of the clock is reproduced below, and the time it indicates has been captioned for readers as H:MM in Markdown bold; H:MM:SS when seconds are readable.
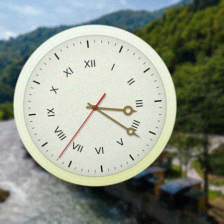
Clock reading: **3:21:37**
